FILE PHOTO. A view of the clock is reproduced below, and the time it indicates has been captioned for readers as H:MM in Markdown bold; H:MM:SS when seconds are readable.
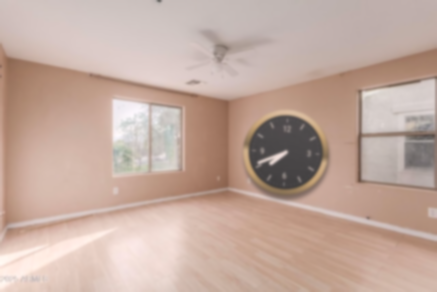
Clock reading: **7:41**
